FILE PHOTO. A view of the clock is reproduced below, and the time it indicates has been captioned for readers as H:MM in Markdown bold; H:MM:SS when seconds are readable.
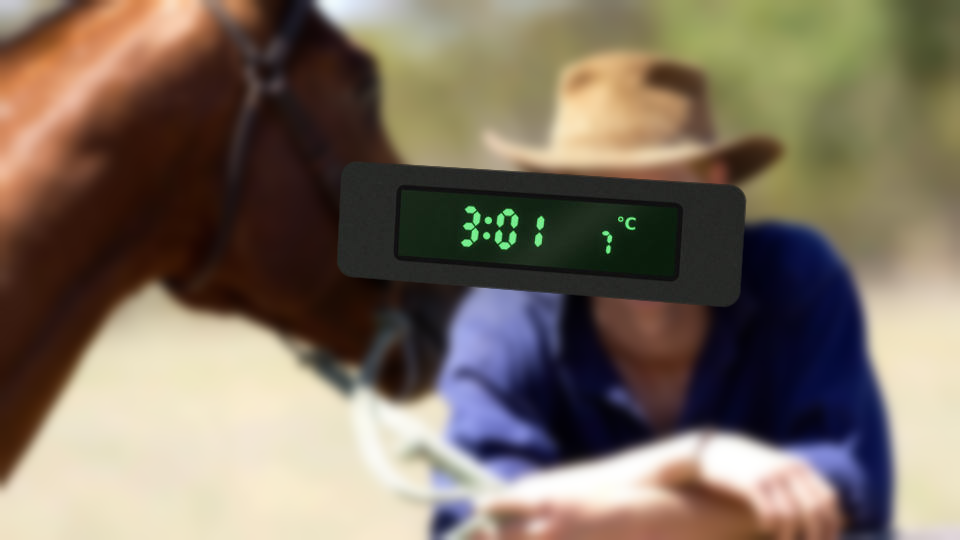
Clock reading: **3:01**
